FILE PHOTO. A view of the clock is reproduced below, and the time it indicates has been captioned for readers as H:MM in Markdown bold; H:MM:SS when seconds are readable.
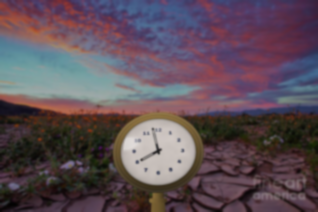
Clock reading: **7:58**
